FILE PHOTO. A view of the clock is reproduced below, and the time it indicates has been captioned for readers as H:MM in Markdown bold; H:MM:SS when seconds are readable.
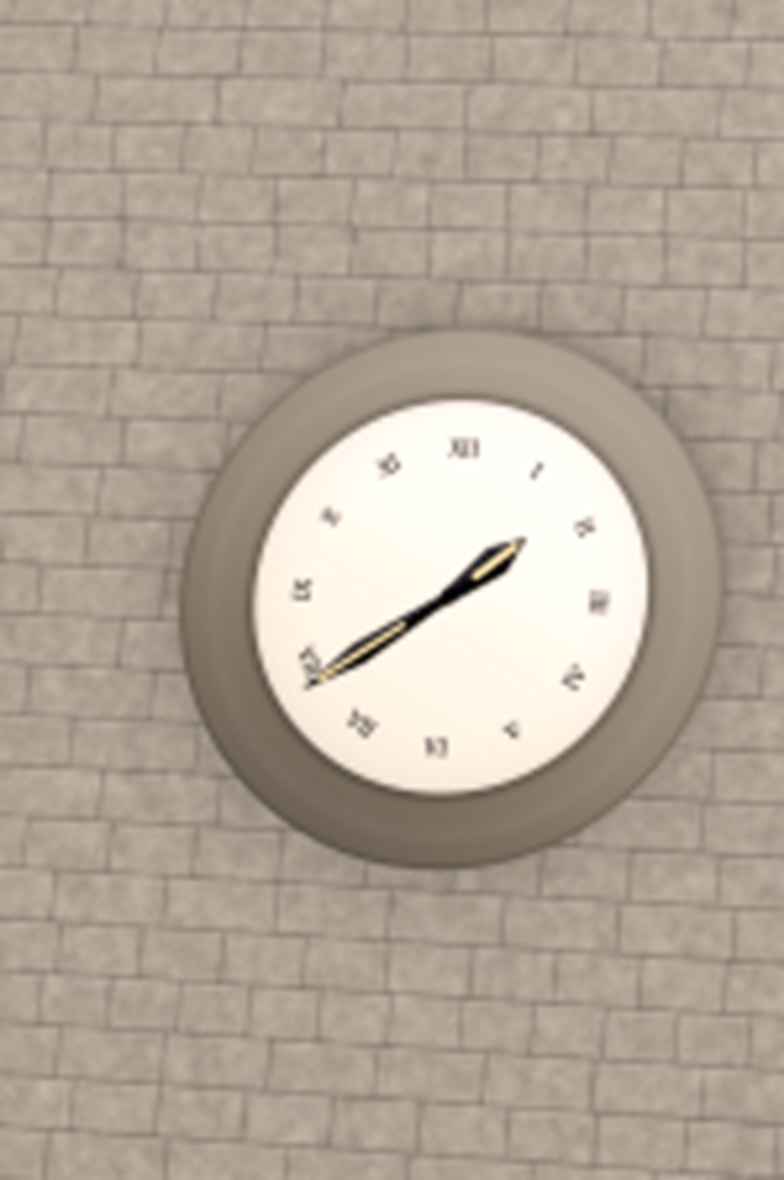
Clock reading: **1:39**
